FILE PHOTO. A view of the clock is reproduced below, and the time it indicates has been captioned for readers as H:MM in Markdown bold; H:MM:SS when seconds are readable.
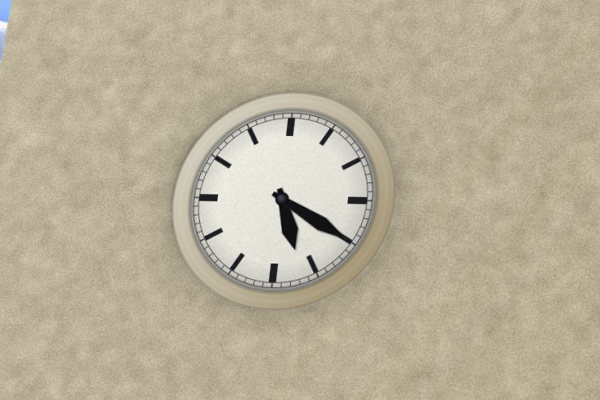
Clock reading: **5:20**
